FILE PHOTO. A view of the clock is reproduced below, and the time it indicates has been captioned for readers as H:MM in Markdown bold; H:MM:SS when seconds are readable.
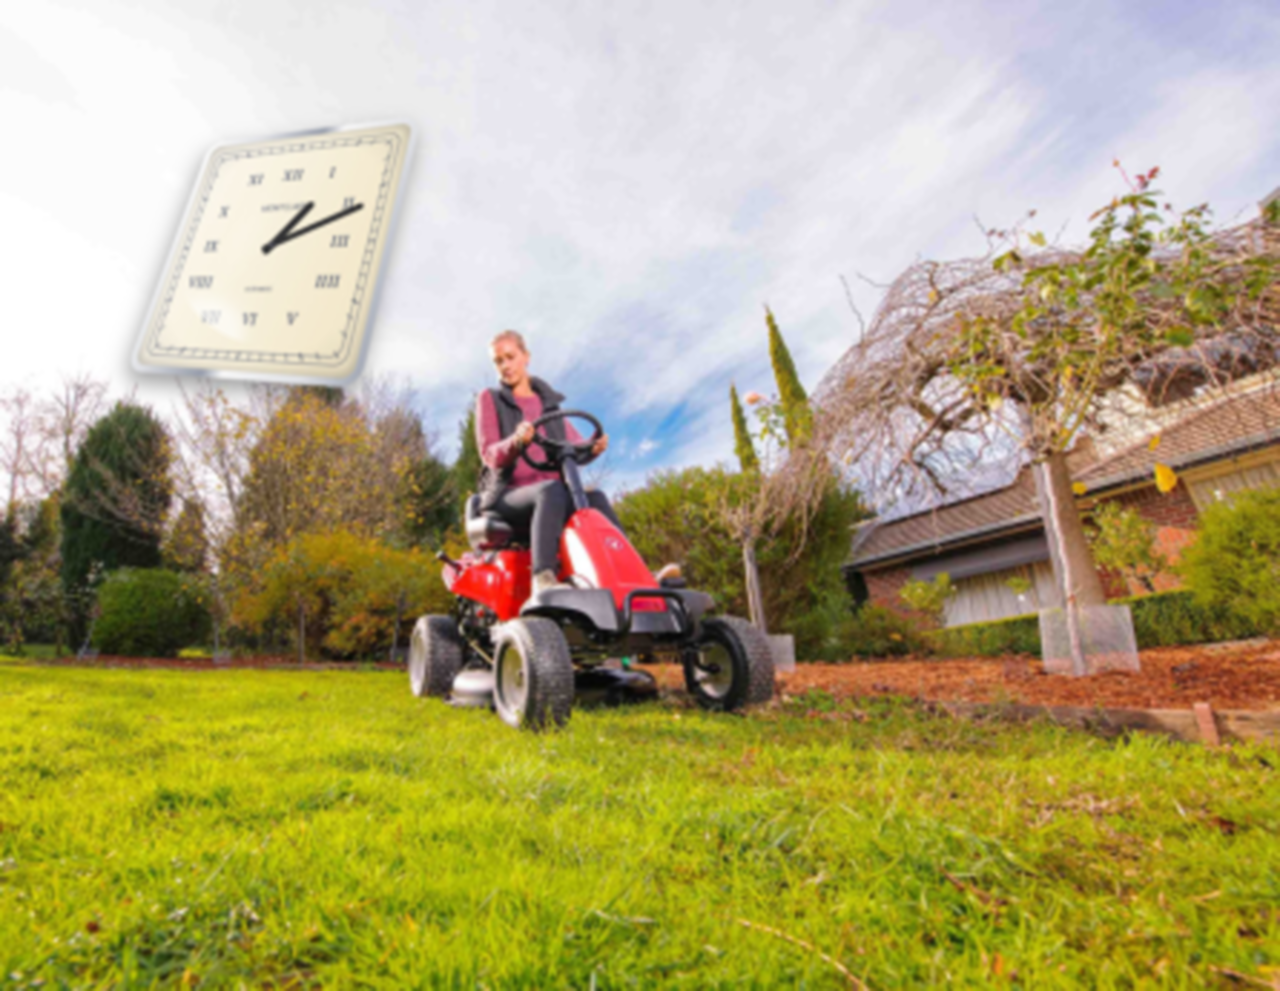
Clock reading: **1:11**
